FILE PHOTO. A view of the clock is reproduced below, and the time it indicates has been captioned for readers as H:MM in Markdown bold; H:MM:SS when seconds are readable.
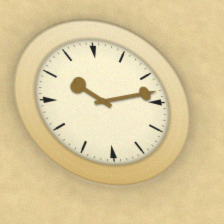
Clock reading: **10:13**
